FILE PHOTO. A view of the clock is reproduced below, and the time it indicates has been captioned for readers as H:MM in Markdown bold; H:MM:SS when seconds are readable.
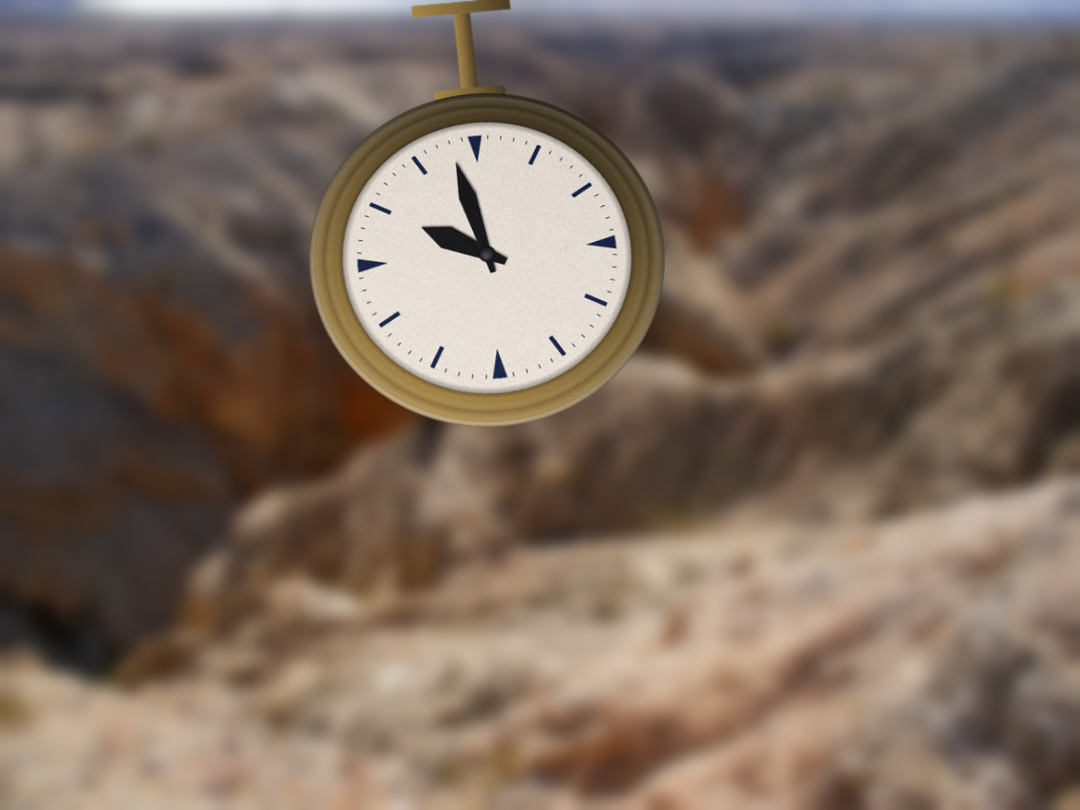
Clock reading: **9:58**
